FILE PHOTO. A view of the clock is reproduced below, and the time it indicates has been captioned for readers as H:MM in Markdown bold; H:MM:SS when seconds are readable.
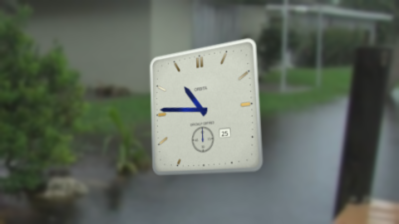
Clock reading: **10:46**
